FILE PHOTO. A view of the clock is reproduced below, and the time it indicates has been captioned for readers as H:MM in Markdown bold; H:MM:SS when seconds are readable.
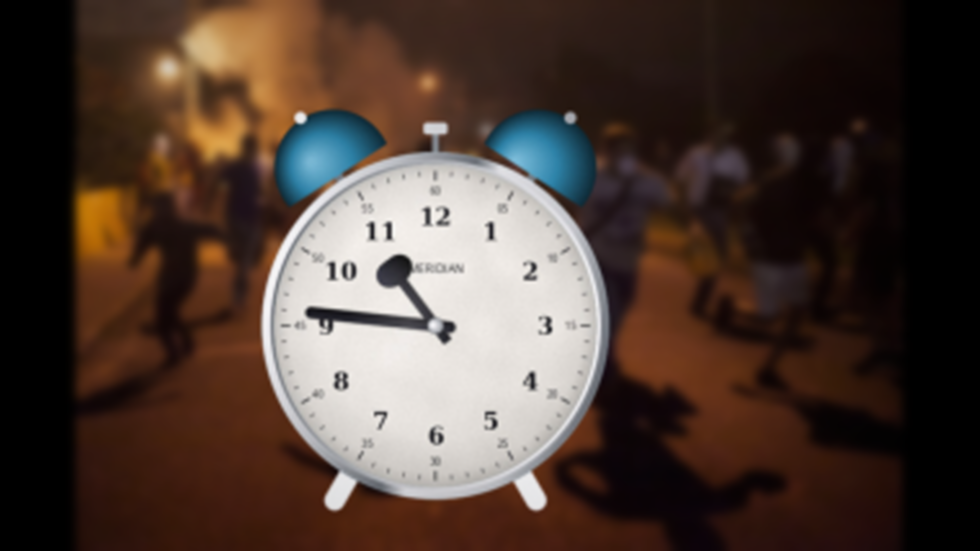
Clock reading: **10:46**
